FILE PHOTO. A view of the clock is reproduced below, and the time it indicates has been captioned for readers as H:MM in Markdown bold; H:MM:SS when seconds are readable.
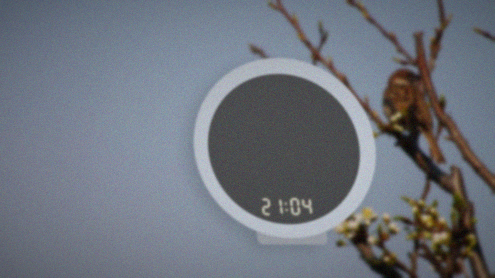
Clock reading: **21:04**
